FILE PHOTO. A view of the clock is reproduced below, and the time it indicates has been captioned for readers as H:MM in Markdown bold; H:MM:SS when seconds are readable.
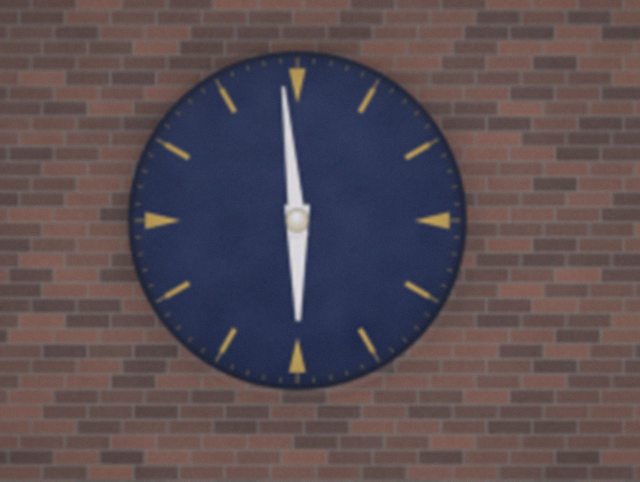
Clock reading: **5:59**
